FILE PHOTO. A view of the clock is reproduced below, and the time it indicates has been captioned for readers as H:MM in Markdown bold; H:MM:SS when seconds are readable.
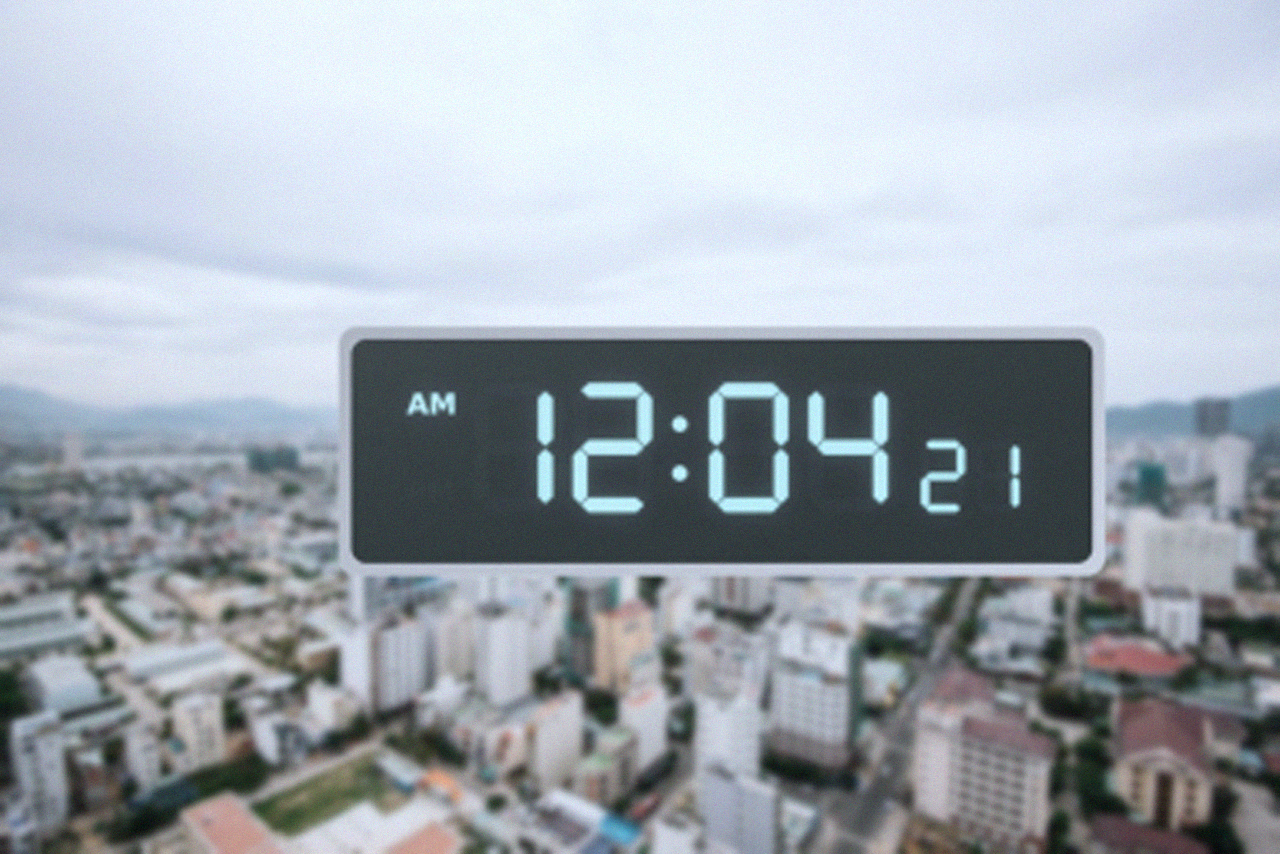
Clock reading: **12:04:21**
